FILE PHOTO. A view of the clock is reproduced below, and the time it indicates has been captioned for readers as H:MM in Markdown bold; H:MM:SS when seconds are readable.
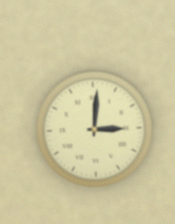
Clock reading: **3:01**
